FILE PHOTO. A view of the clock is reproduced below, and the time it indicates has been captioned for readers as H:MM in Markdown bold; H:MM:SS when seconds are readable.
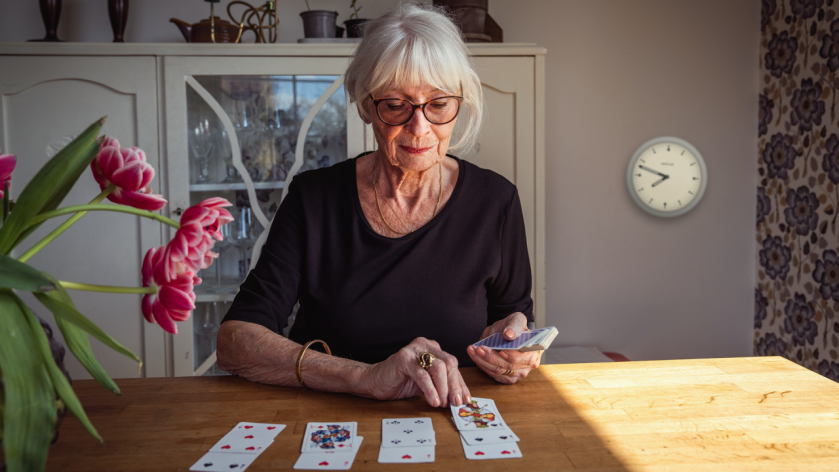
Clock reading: **7:48**
